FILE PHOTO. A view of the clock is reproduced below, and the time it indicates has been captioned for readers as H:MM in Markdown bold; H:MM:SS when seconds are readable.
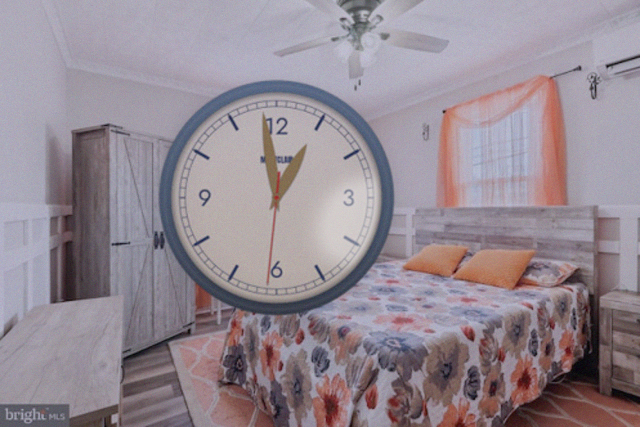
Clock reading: **12:58:31**
